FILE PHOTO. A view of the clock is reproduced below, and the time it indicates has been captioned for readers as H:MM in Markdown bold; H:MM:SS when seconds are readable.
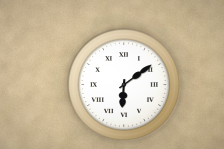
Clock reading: **6:09**
